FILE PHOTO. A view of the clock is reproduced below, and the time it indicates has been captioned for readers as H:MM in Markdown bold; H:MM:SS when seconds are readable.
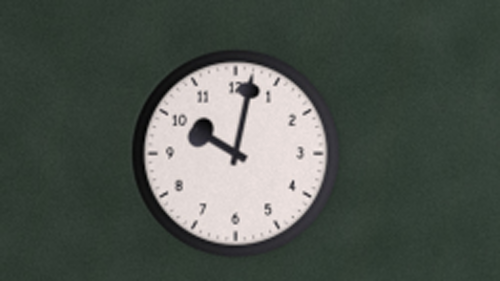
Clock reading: **10:02**
